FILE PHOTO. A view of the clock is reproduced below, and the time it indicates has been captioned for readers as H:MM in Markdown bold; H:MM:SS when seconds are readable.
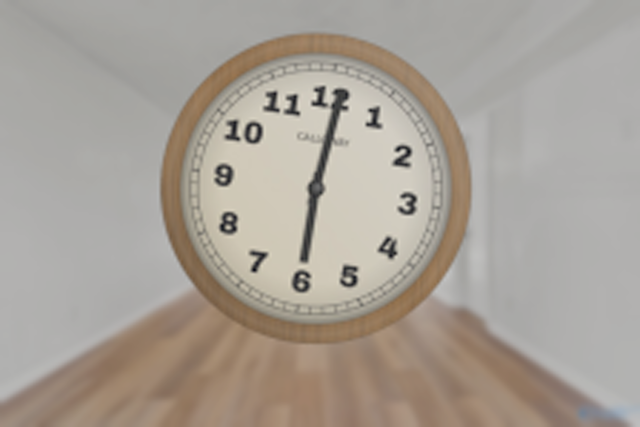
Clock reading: **6:01**
